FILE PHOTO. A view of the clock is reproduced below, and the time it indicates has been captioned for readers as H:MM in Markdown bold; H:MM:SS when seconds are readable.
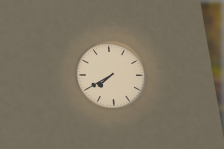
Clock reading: **7:40**
